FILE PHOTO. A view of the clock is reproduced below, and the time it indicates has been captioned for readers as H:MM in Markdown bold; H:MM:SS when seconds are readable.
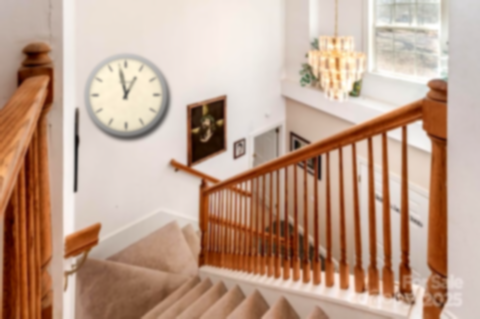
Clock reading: **12:58**
